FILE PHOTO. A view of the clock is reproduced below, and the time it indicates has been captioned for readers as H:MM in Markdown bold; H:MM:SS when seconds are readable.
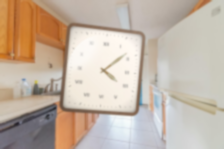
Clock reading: **4:08**
